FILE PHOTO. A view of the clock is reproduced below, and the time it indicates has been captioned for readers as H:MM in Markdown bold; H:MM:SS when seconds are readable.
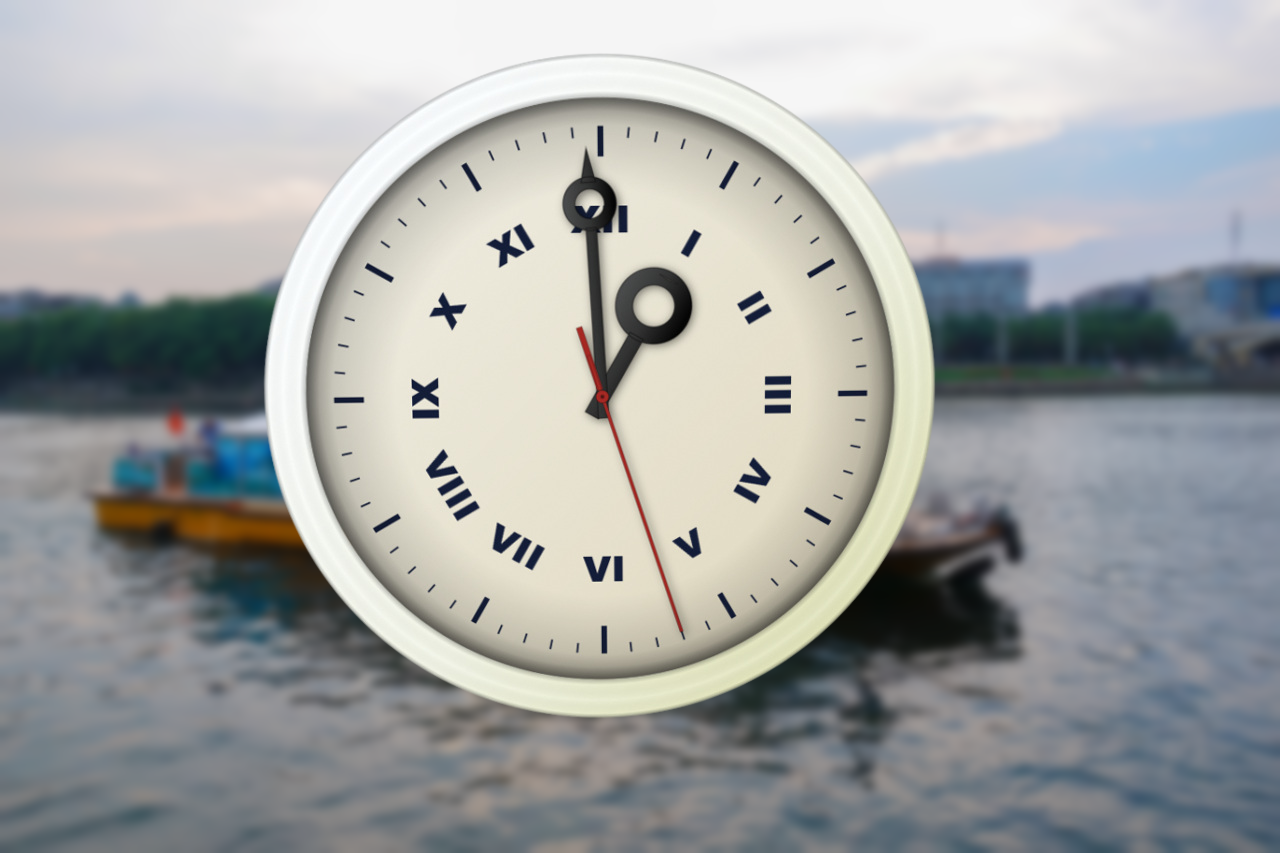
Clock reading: **12:59:27**
